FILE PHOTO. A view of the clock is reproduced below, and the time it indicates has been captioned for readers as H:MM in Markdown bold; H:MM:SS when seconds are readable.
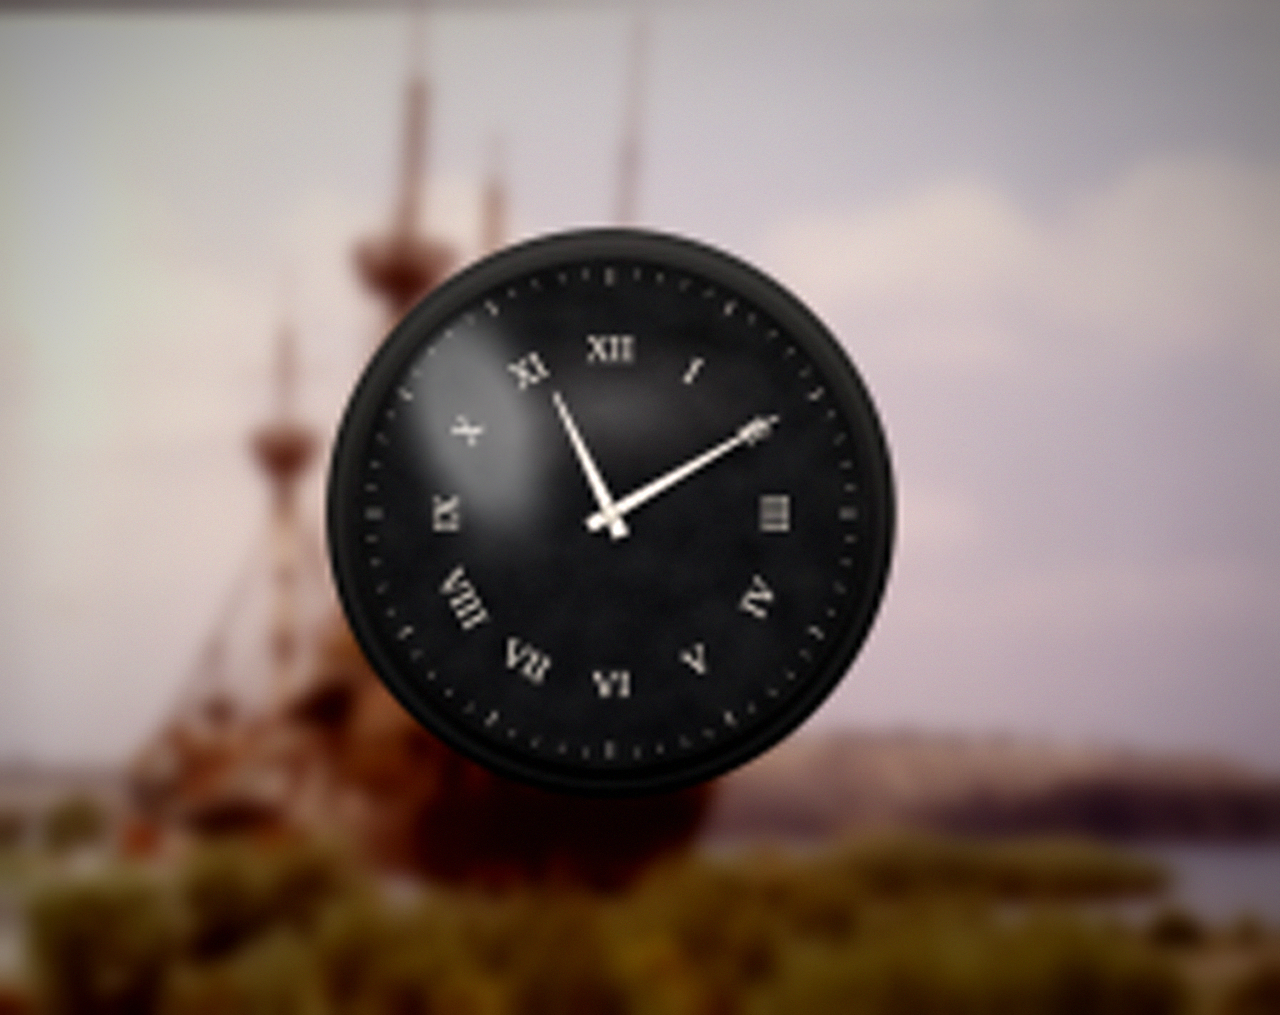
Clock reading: **11:10**
